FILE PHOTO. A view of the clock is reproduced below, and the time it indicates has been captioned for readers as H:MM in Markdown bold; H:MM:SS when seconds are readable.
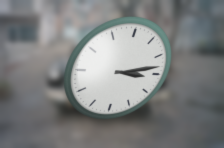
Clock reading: **3:13**
